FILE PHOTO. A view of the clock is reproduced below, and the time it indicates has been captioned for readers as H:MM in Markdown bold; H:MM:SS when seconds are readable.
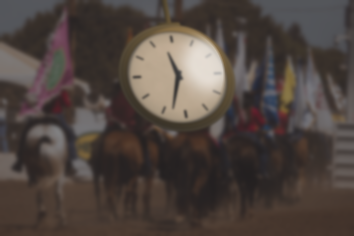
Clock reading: **11:33**
